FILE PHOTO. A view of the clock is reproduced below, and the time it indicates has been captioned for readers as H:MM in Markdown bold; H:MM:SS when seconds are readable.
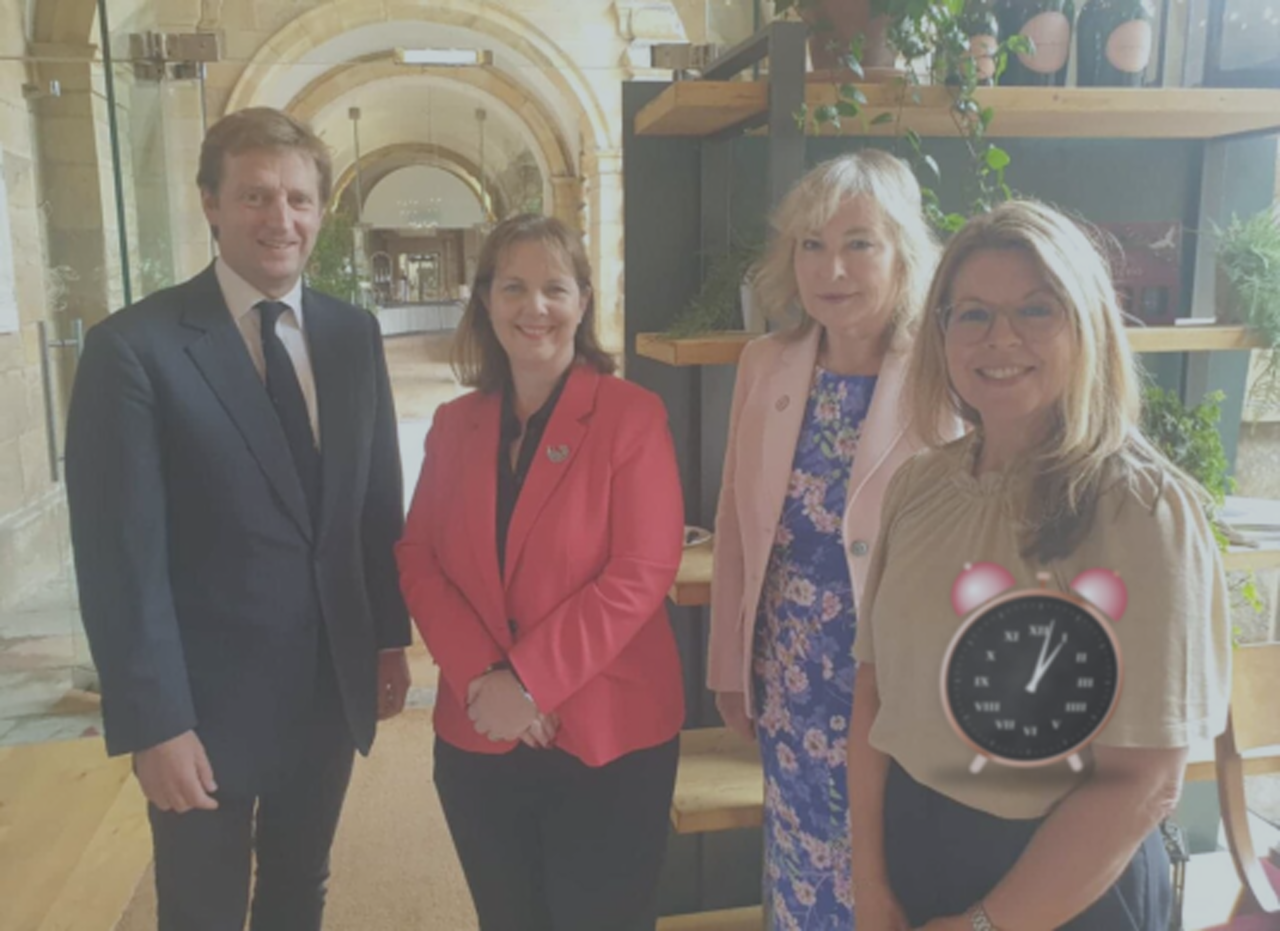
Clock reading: **1:02**
